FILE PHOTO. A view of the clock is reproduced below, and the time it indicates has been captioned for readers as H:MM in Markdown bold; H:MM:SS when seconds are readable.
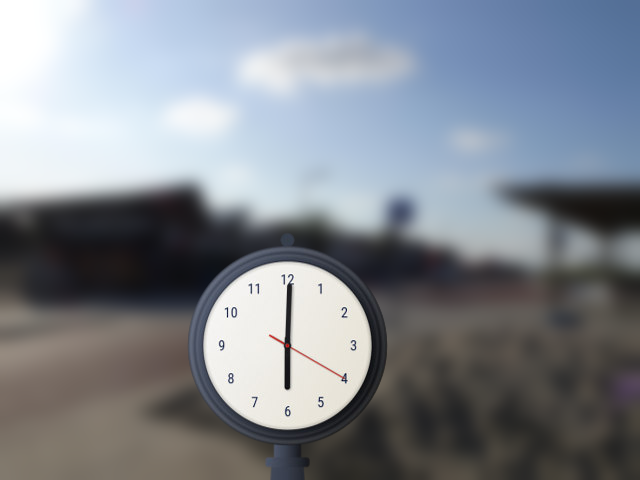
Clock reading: **6:00:20**
